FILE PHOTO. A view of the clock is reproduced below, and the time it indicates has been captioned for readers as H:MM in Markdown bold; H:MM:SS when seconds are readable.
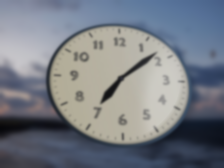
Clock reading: **7:08**
